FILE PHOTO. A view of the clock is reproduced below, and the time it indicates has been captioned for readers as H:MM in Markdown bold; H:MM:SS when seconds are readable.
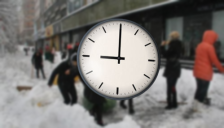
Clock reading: **9:00**
